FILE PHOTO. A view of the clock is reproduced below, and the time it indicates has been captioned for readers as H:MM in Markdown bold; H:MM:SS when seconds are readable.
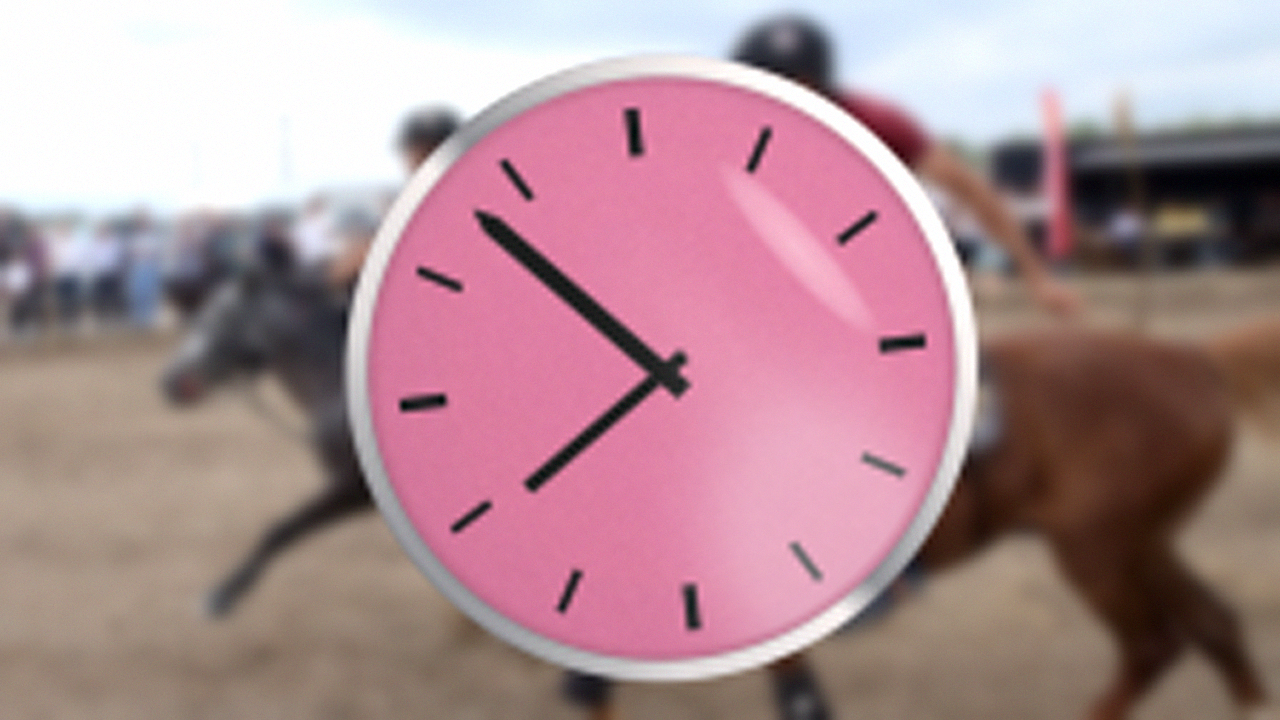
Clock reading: **7:53**
